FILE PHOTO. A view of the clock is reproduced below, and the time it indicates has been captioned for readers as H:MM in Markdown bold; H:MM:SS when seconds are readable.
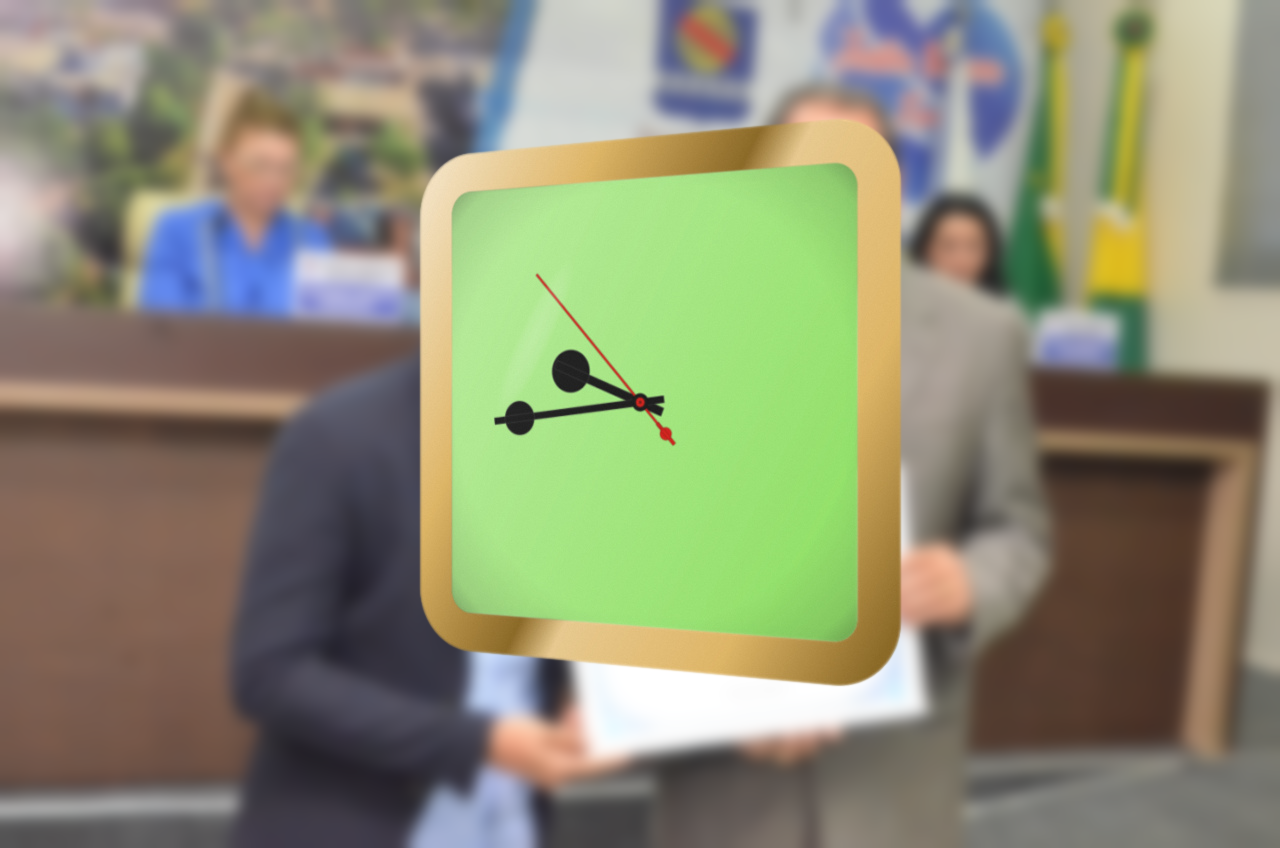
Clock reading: **9:43:53**
